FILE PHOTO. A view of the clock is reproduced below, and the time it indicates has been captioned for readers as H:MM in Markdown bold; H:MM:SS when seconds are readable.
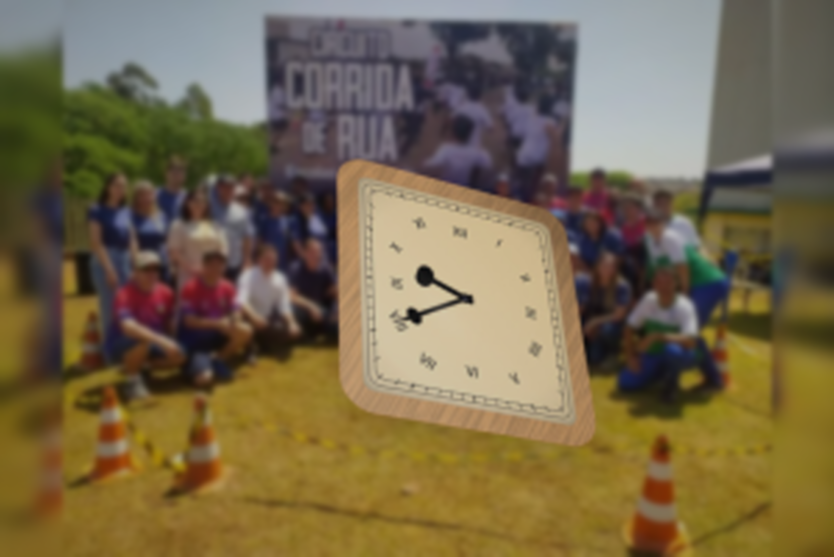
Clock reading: **9:40**
